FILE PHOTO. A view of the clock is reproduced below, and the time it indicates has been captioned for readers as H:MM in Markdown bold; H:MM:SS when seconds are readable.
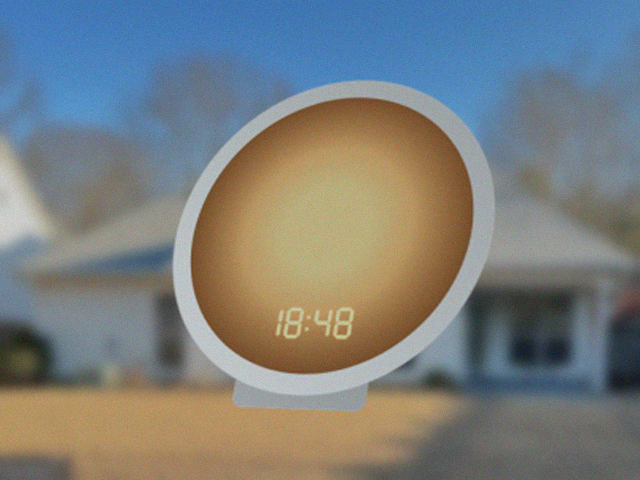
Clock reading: **18:48**
